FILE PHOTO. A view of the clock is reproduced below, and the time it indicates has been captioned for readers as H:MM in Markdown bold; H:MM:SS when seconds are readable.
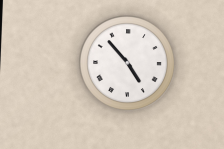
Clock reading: **4:53**
